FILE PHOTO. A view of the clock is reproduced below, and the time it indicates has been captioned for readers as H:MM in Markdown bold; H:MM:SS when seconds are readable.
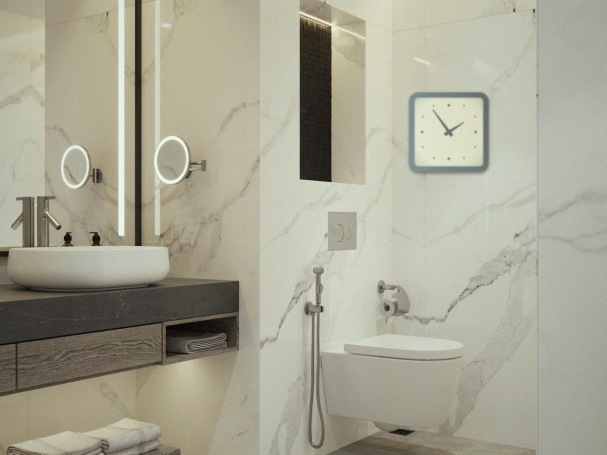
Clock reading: **1:54**
